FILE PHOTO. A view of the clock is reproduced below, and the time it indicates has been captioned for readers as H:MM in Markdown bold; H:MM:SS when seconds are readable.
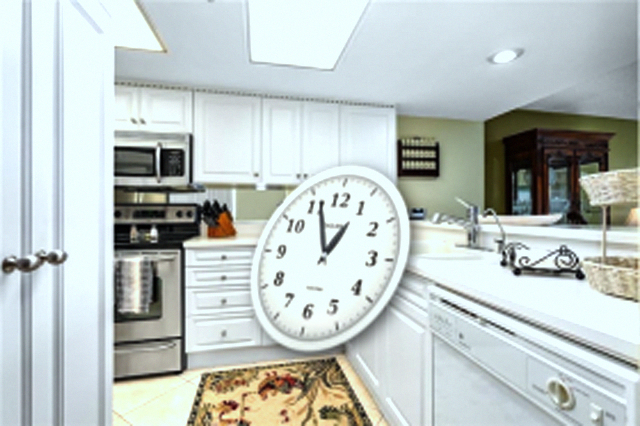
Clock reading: **12:56**
